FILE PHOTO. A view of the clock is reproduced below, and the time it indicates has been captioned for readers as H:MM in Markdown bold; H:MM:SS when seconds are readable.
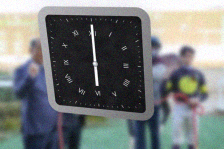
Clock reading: **6:00**
